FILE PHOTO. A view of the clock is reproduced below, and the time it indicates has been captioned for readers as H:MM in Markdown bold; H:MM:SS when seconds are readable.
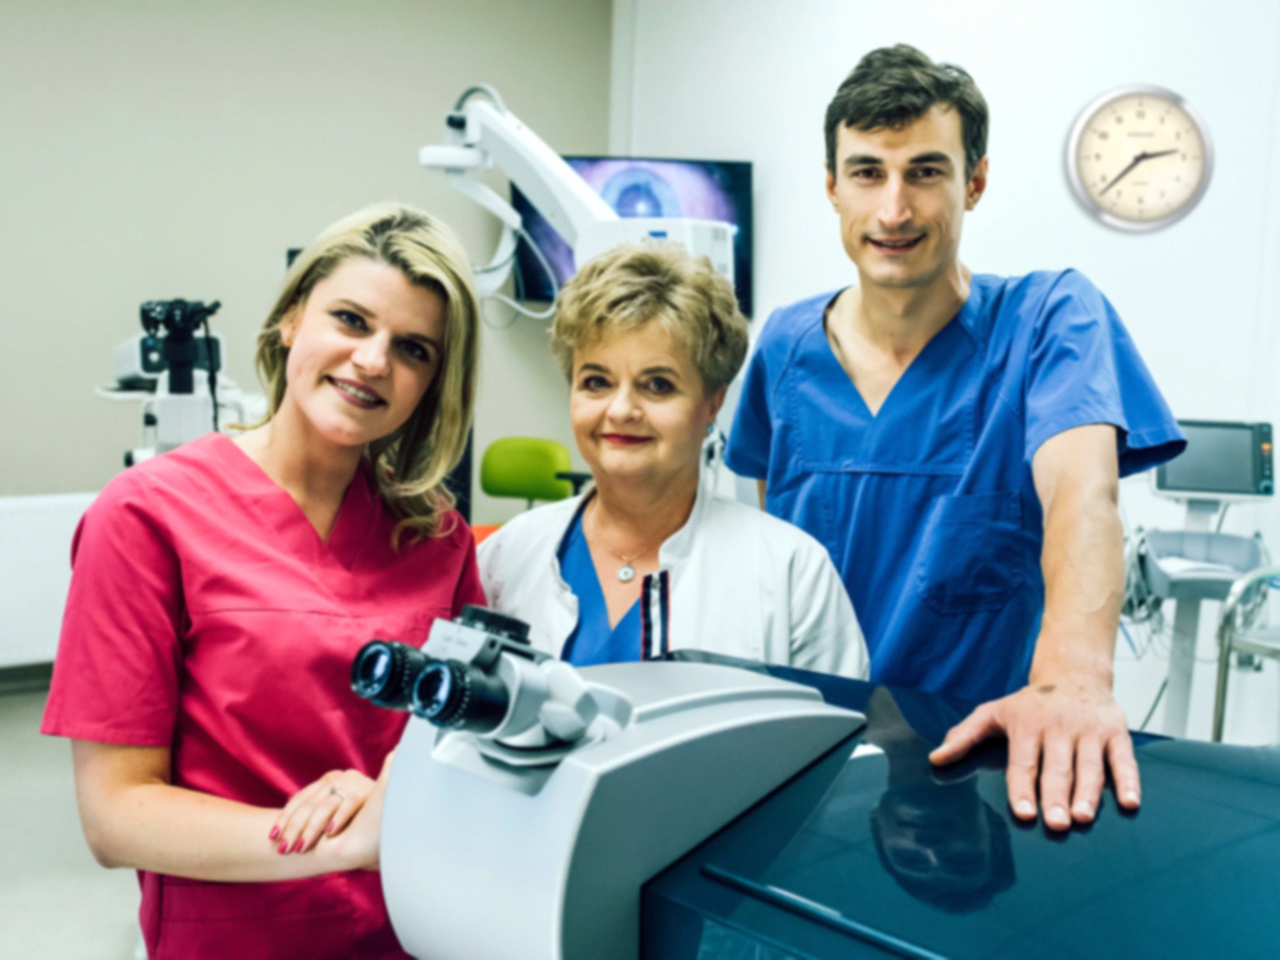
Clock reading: **2:38**
